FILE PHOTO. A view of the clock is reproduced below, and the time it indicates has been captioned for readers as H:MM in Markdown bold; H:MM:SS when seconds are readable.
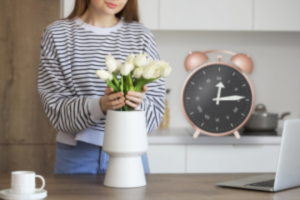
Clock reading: **12:14**
